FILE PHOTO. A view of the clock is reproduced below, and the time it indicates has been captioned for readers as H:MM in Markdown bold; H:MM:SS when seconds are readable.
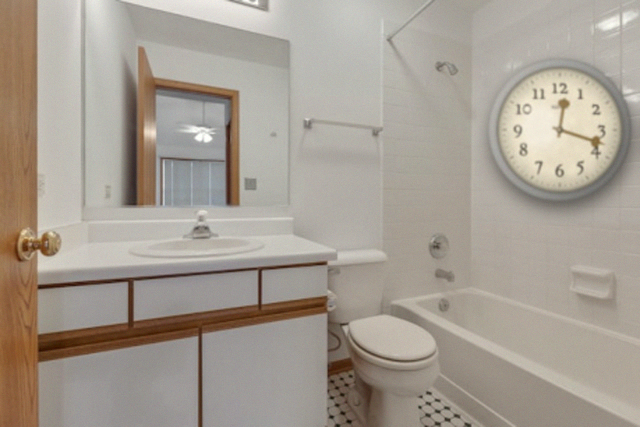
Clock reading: **12:18**
